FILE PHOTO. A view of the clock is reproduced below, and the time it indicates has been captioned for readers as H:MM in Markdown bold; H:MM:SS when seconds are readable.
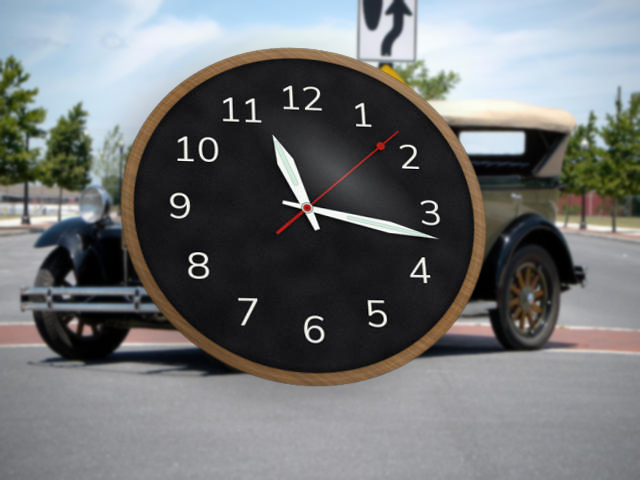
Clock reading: **11:17:08**
